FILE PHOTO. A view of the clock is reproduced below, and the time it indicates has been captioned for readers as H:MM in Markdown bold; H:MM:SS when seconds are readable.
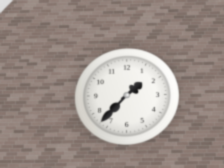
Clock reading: **1:37**
